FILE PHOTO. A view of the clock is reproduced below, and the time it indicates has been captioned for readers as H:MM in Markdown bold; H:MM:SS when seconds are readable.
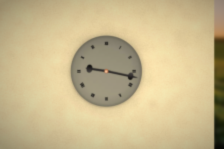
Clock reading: **9:17**
